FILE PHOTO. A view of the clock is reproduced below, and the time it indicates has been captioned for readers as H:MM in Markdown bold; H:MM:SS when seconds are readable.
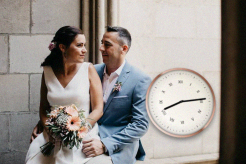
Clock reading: **8:14**
